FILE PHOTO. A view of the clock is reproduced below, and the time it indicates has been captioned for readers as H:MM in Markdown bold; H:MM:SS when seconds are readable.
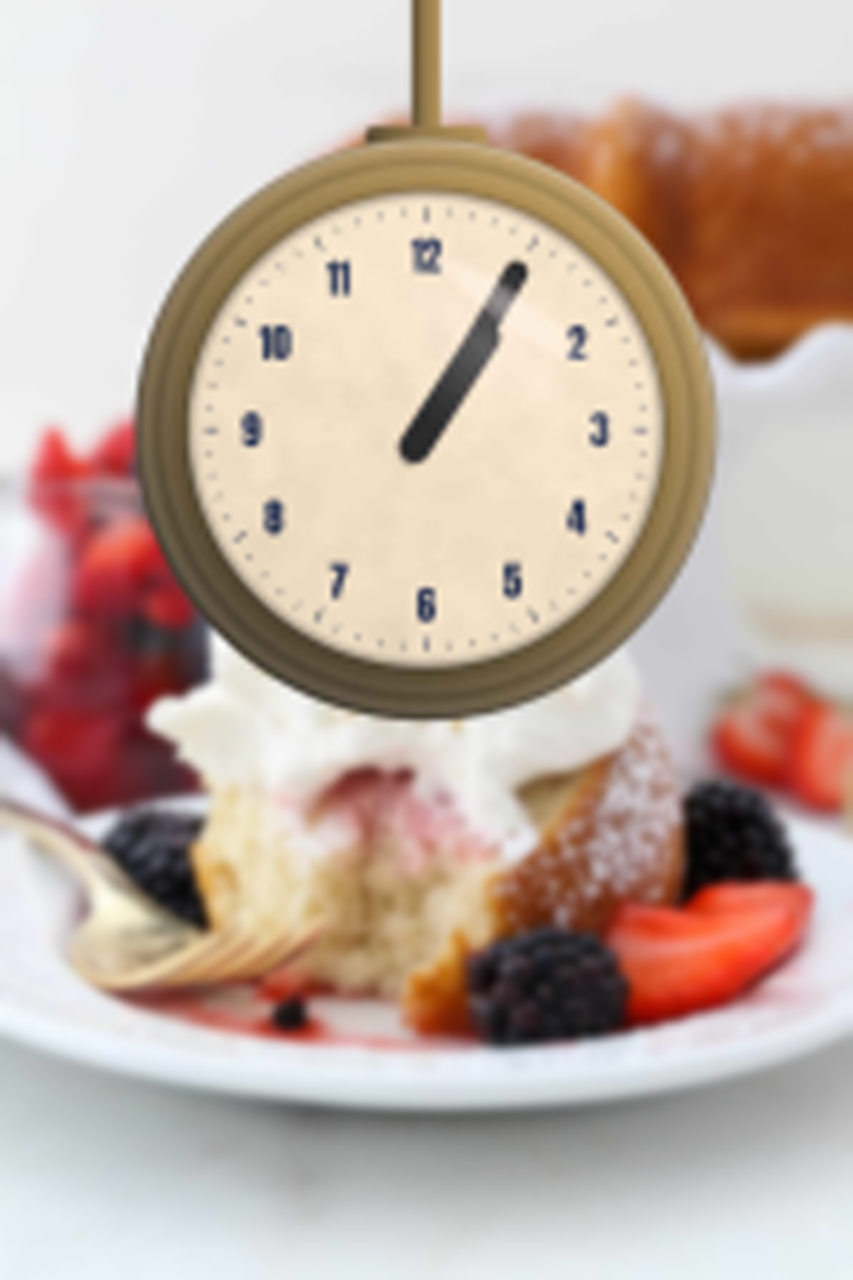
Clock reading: **1:05**
